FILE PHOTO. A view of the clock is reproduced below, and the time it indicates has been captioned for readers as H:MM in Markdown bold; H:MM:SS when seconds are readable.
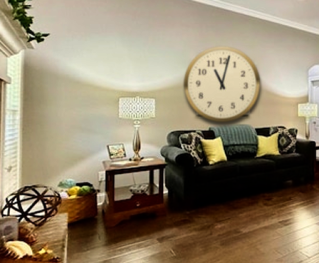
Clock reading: **11:02**
